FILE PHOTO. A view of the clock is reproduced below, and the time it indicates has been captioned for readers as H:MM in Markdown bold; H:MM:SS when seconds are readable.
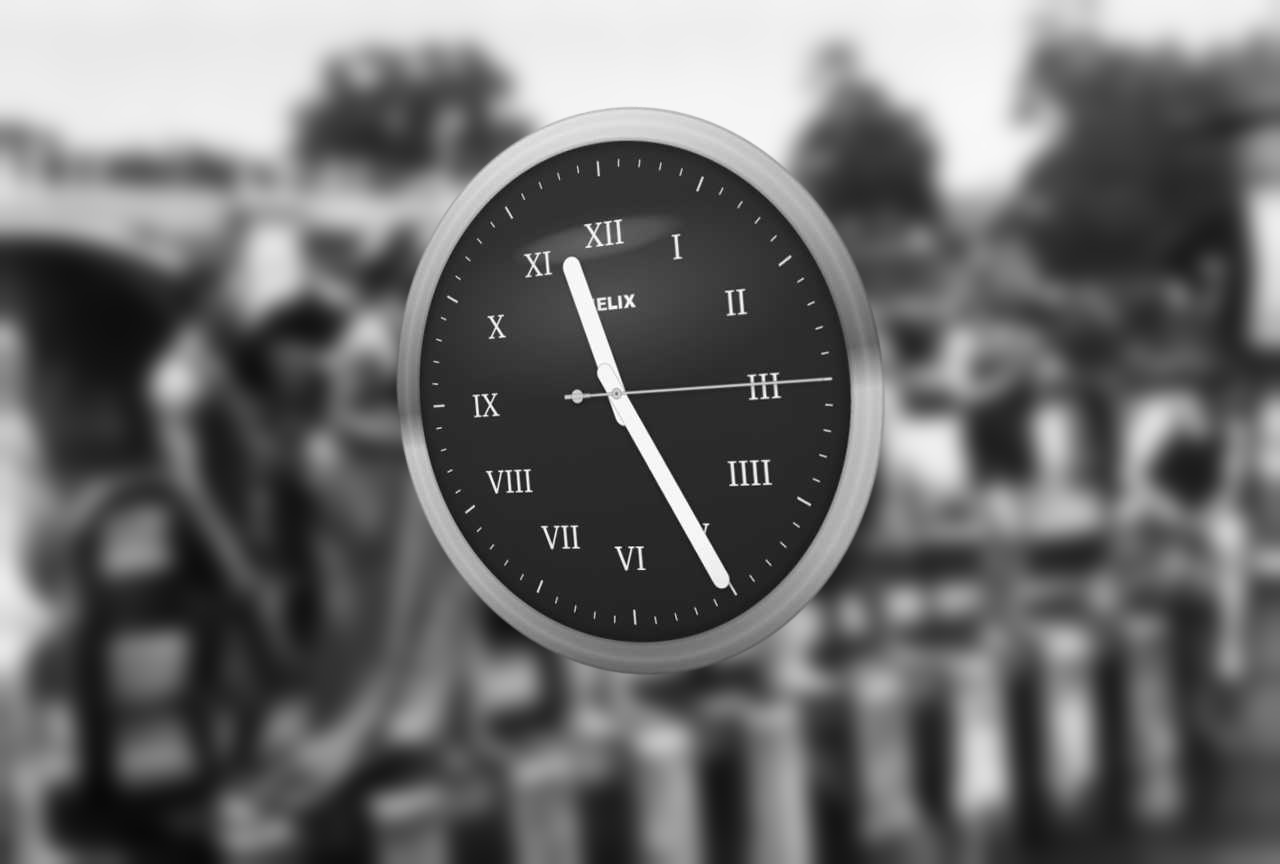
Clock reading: **11:25:15**
